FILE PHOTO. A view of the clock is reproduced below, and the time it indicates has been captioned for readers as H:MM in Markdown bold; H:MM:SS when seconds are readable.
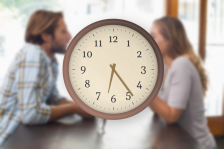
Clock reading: **6:24**
